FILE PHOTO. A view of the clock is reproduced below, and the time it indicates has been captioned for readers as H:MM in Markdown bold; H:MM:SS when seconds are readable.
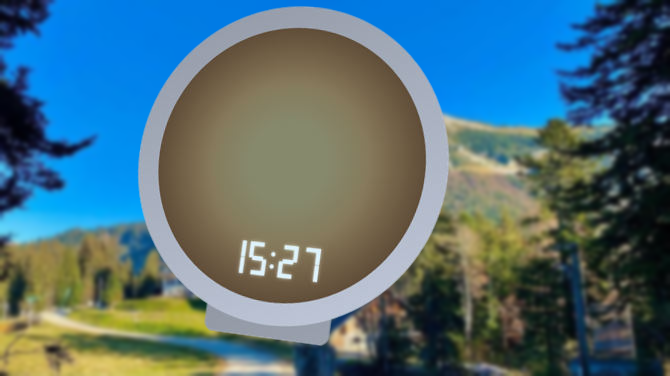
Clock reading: **15:27**
